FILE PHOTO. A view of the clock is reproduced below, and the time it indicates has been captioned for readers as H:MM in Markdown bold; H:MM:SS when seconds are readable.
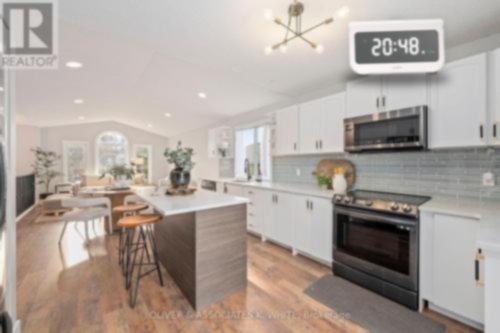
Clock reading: **20:48**
